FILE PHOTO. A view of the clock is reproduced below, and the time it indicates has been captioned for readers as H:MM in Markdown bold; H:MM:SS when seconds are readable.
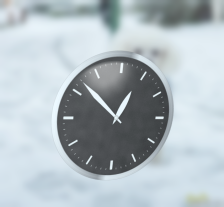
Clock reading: **12:52**
